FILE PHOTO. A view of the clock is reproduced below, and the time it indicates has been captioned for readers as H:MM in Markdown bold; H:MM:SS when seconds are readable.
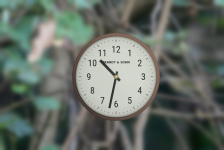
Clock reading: **10:32**
